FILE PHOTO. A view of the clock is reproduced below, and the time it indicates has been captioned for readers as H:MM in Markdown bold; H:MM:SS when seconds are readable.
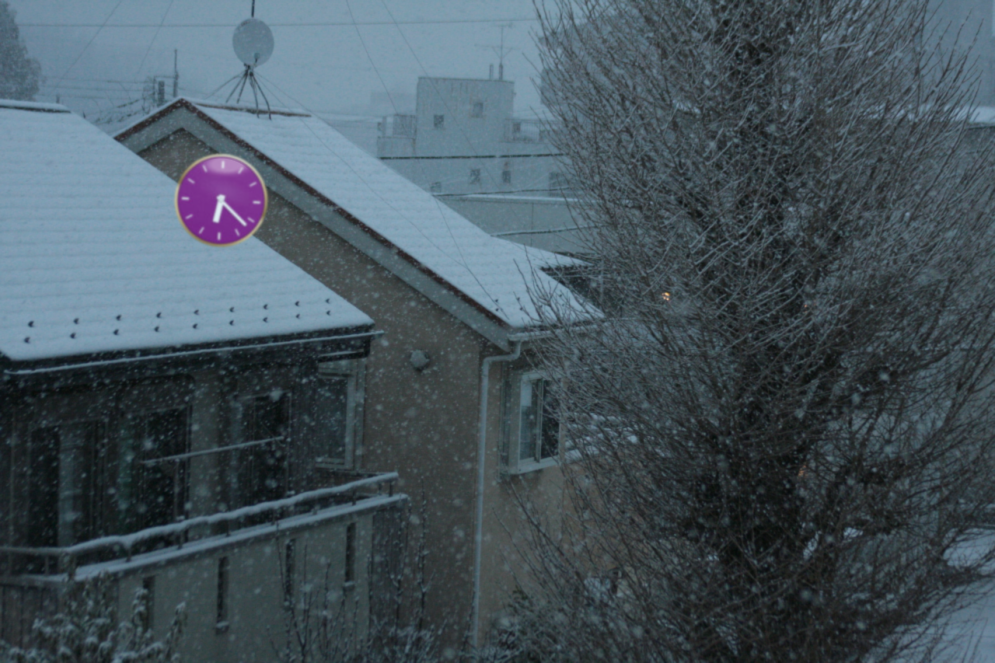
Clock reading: **6:22**
